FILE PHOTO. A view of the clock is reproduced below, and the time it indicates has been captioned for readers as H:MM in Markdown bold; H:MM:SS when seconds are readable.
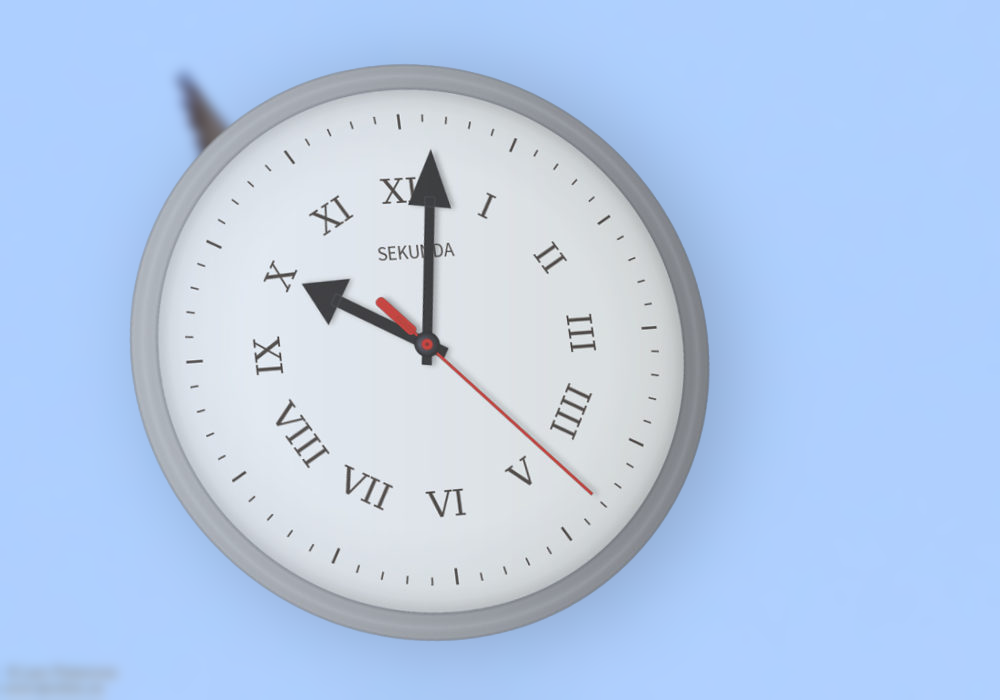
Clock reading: **10:01:23**
